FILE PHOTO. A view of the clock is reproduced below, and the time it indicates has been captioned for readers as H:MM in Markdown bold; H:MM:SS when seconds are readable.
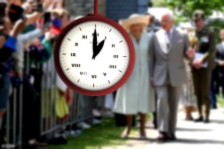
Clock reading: **1:00**
